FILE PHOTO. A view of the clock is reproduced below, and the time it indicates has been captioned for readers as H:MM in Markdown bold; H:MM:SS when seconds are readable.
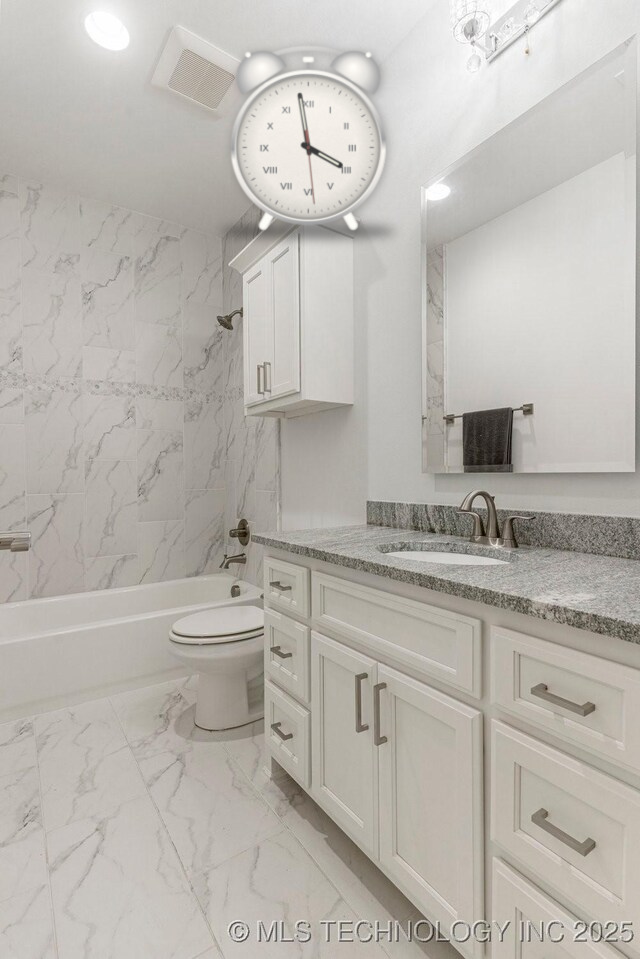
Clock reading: **3:58:29**
